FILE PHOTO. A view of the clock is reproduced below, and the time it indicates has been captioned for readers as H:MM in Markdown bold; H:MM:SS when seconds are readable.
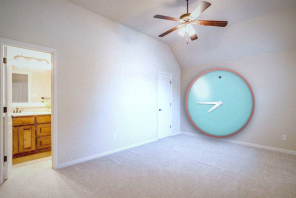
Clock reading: **7:45**
